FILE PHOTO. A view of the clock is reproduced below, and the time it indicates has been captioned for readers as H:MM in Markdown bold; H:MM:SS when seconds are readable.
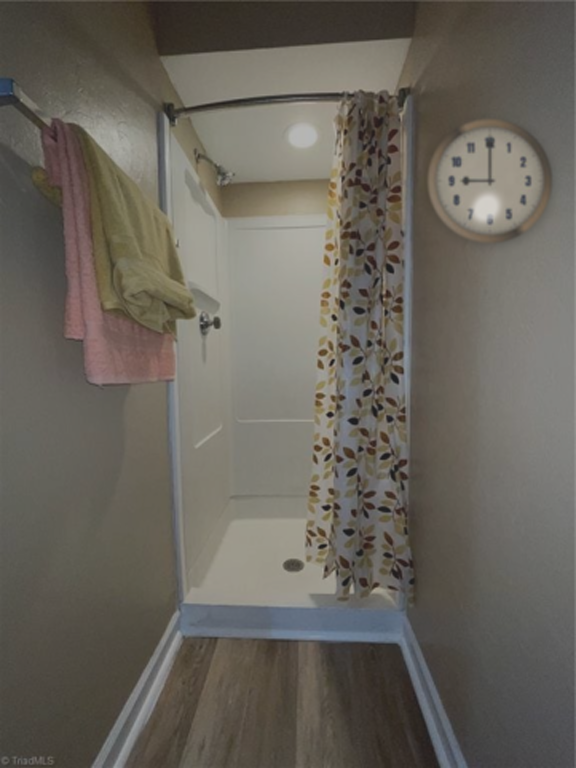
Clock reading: **9:00**
